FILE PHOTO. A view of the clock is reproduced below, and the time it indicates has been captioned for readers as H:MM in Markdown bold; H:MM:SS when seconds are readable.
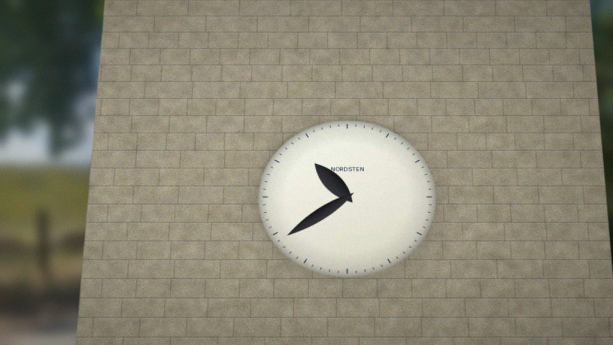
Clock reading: **10:39**
